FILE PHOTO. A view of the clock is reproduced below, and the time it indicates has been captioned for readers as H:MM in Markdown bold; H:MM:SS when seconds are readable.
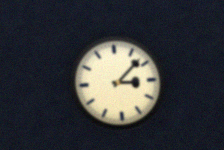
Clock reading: **3:08**
